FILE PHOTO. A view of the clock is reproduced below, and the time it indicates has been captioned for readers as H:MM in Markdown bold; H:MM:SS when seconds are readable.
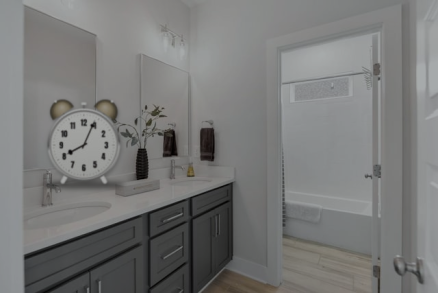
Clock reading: **8:04**
